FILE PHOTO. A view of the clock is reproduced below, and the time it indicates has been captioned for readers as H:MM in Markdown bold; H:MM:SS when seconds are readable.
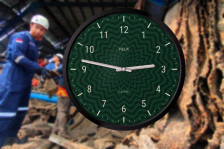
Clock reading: **2:47**
